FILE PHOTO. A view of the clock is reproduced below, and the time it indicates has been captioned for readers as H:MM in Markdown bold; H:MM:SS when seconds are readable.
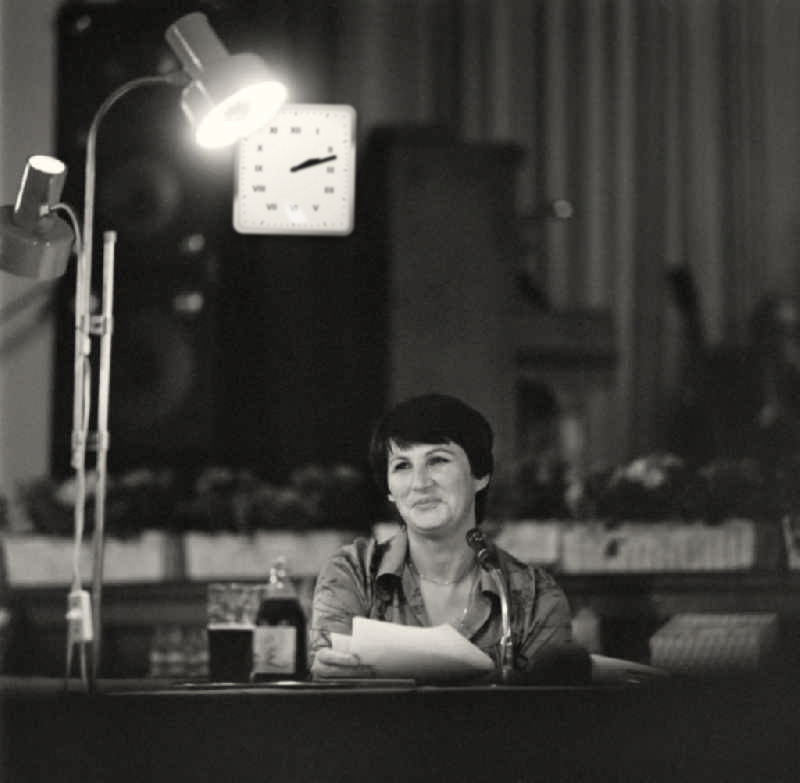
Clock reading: **2:12**
